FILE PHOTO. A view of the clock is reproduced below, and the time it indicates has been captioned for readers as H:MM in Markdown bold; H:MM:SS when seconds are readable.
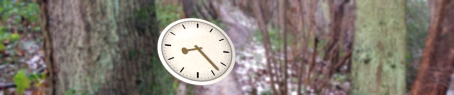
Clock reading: **8:23**
